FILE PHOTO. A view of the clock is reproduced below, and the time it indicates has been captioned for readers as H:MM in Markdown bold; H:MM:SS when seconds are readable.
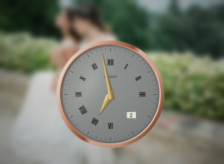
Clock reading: **6:58**
